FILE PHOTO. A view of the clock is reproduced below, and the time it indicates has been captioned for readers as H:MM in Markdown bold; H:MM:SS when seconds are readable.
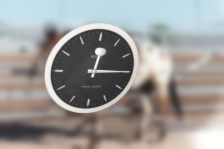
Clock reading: **12:15**
